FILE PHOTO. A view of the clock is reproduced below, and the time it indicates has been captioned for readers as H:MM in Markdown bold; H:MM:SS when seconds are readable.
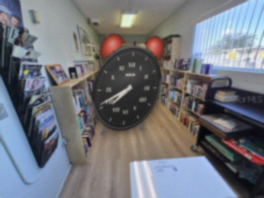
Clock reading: **7:41**
